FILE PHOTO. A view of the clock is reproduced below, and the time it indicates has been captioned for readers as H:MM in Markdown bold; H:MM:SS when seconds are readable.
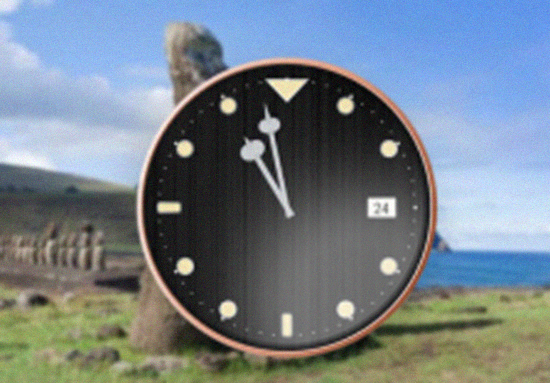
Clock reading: **10:58**
